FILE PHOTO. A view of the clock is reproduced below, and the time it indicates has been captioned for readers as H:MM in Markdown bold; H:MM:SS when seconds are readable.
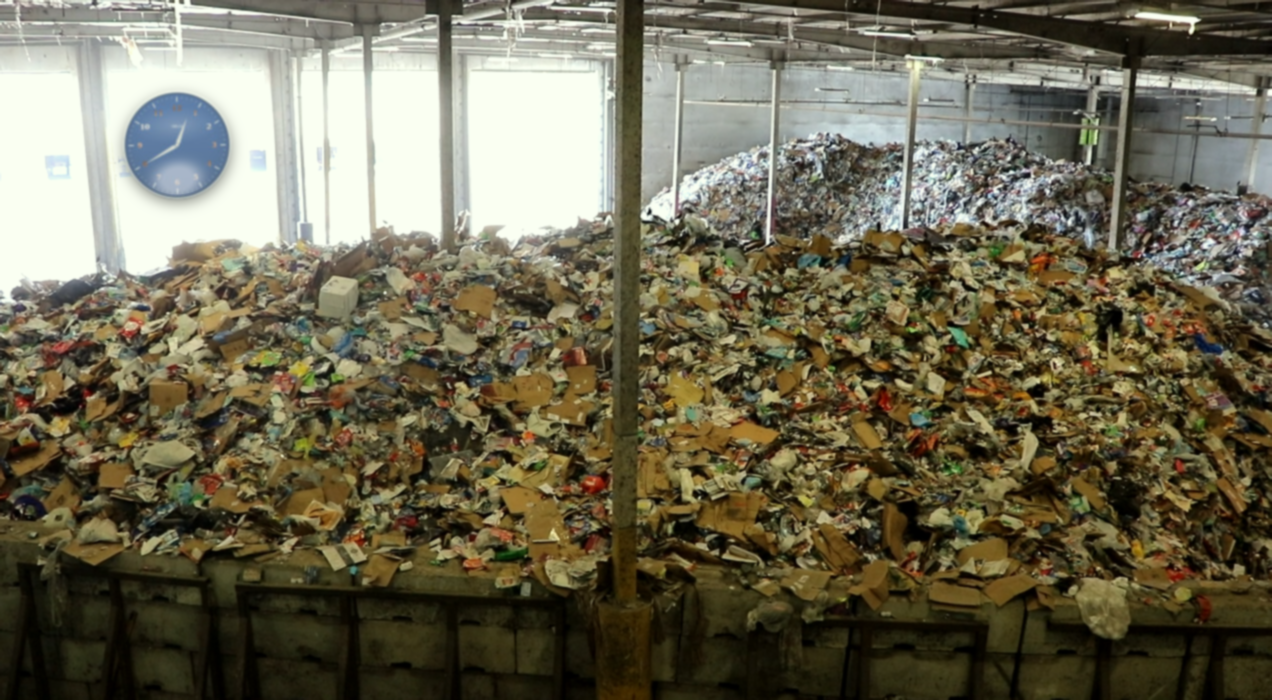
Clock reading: **12:40**
